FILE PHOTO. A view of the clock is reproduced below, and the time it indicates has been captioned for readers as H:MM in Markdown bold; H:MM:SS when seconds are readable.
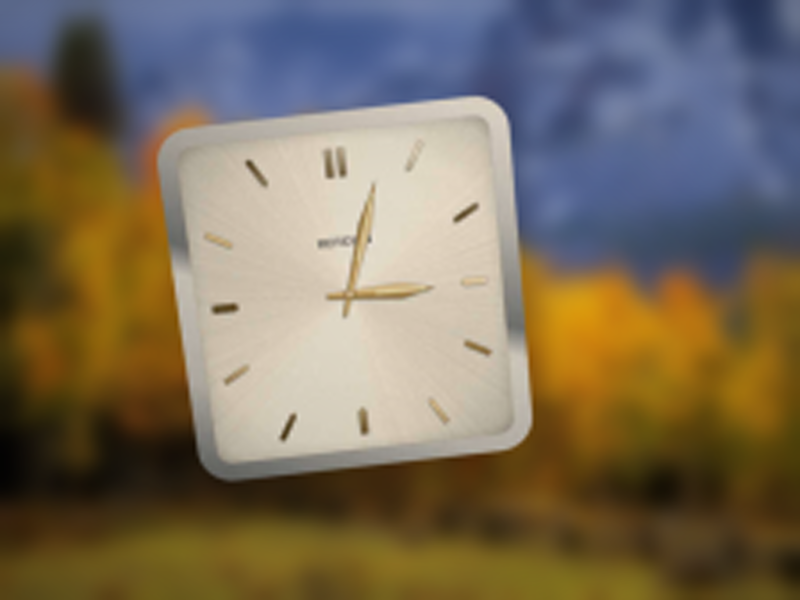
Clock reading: **3:03**
